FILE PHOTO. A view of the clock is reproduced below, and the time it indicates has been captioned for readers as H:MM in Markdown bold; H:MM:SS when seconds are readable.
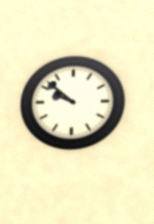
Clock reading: **9:52**
